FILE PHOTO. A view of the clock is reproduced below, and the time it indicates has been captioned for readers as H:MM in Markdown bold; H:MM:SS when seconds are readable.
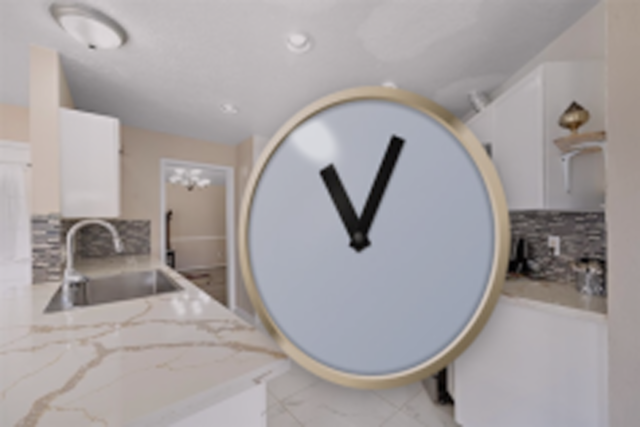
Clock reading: **11:04**
